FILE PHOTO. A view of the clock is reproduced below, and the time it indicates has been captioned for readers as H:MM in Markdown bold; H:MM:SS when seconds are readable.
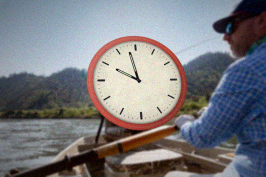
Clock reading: **9:58**
